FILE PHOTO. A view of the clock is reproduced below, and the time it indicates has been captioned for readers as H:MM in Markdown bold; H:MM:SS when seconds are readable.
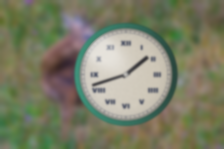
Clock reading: **1:42**
